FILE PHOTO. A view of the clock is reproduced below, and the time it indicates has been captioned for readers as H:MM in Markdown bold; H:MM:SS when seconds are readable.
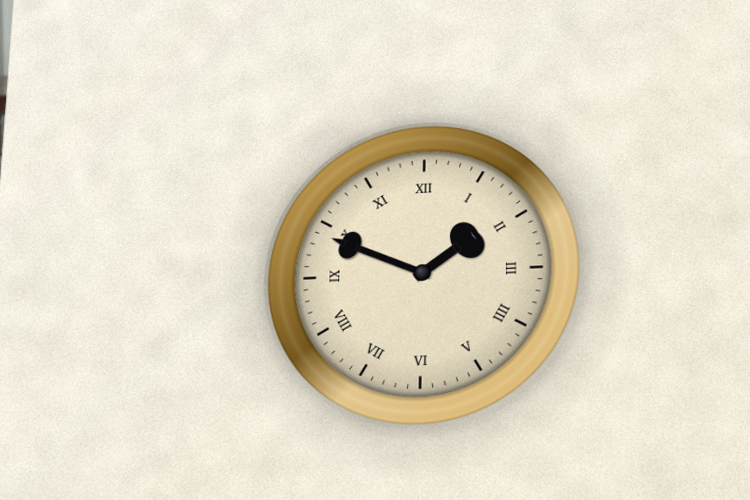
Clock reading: **1:49**
